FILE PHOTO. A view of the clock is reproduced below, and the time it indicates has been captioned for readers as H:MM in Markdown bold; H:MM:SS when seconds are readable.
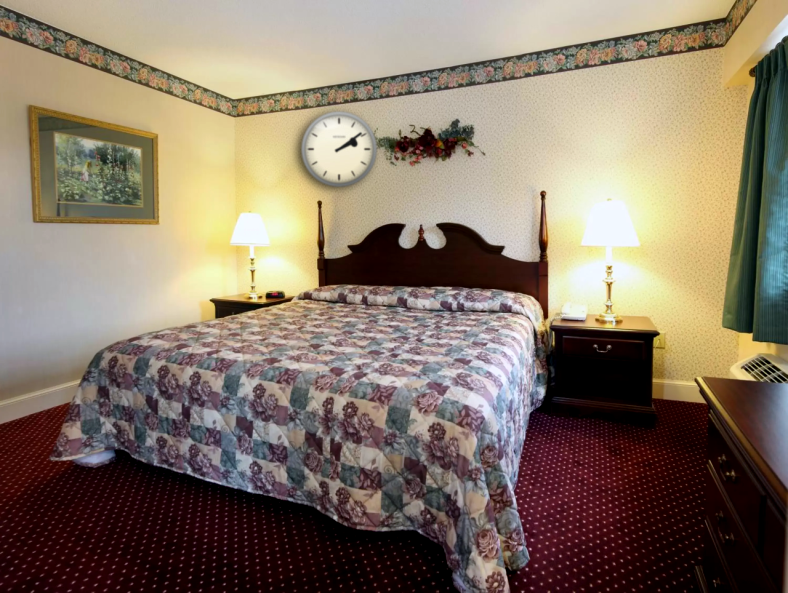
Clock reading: **2:09**
